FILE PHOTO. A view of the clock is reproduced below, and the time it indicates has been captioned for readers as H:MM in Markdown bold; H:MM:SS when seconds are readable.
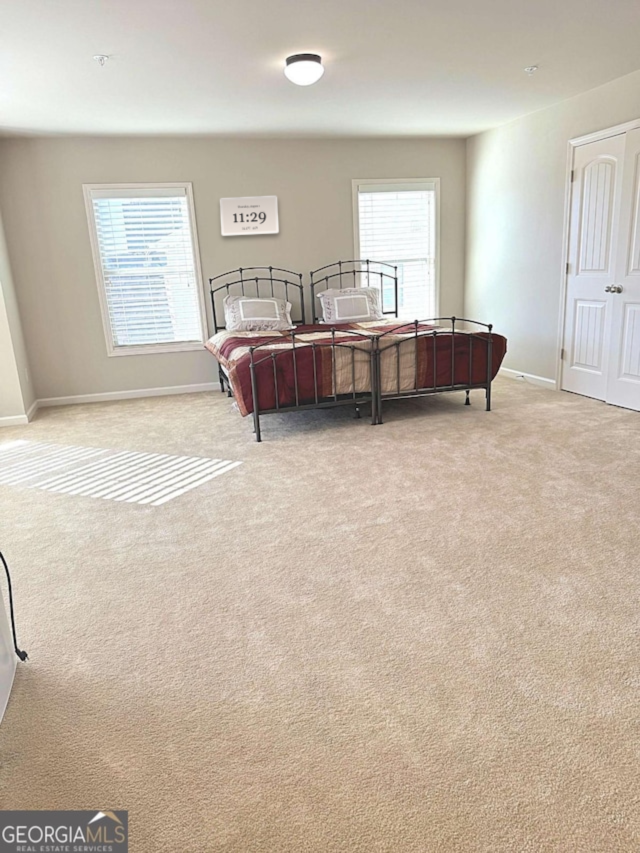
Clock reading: **11:29**
